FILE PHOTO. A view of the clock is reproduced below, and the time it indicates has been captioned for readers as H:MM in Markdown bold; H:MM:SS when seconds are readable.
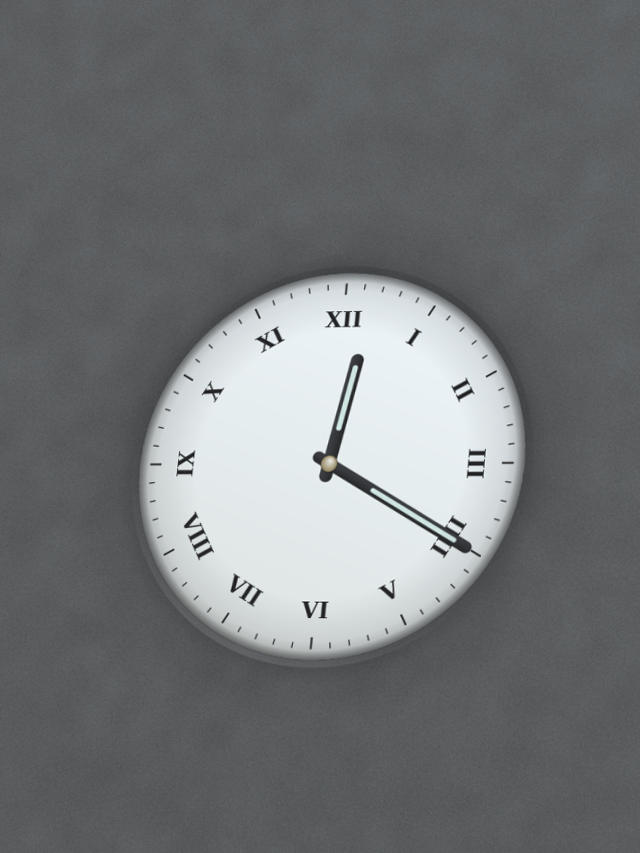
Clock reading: **12:20**
